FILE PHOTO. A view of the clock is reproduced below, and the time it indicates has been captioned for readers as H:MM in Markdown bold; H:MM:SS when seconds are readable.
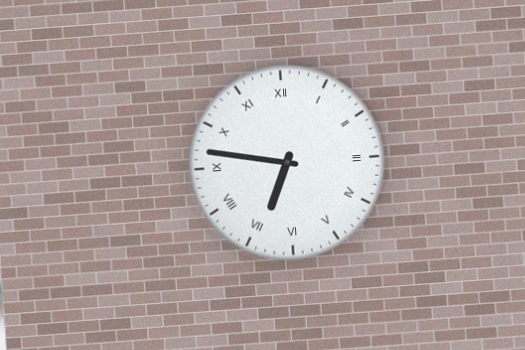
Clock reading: **6:47**
